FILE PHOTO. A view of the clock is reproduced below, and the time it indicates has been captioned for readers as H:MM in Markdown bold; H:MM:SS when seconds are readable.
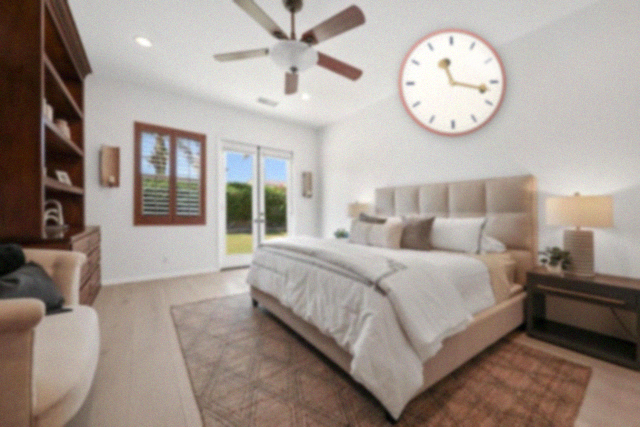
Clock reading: **11:17**
